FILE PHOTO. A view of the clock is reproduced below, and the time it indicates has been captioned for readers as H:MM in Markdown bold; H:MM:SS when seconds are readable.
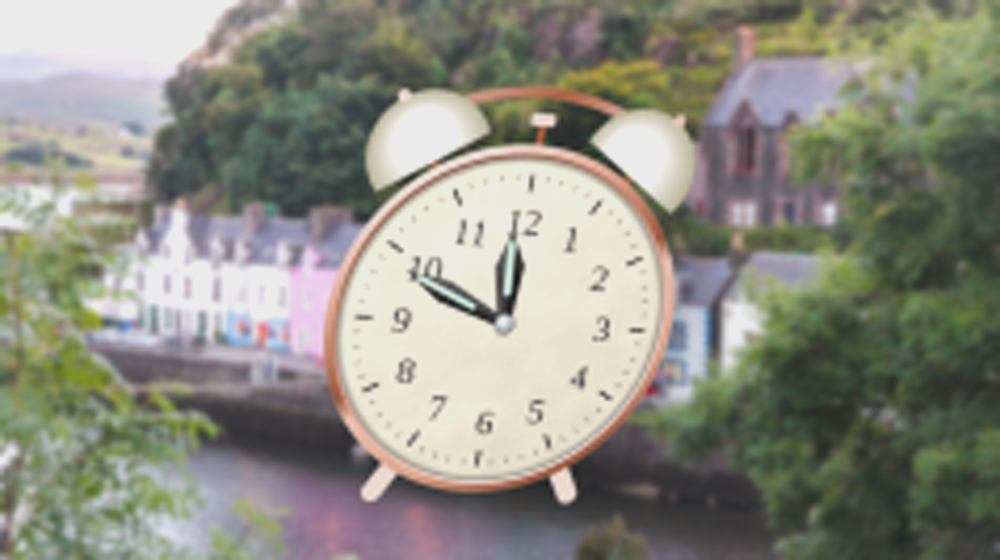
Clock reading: **11:49**
